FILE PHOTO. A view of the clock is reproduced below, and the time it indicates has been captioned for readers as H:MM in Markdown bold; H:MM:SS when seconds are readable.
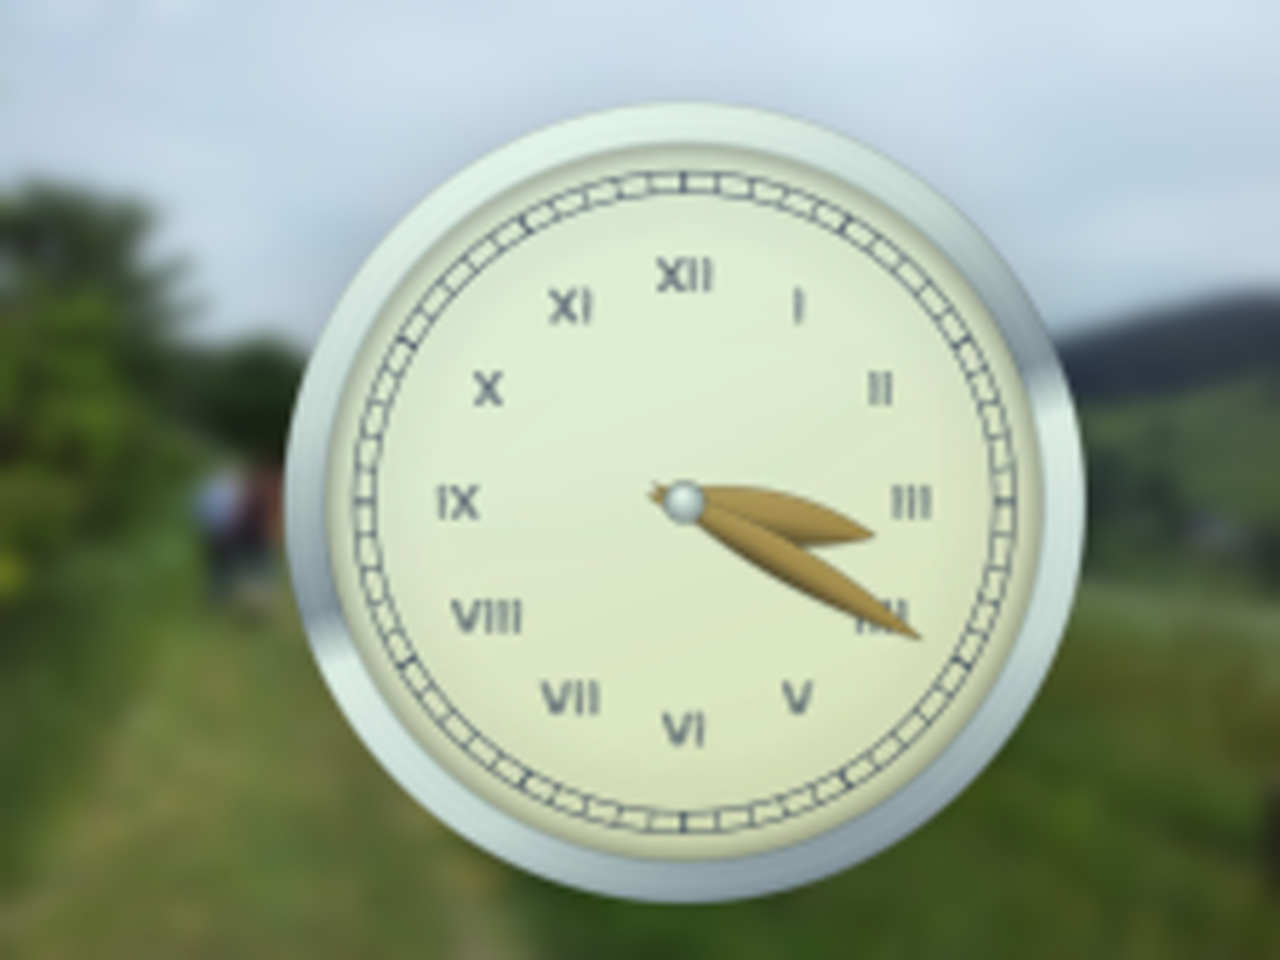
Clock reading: **3:20**
